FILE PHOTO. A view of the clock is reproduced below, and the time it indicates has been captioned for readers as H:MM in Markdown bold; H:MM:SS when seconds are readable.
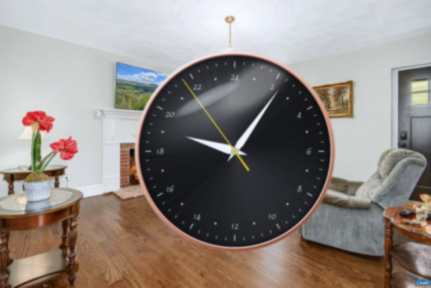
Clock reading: **19:05:54**
